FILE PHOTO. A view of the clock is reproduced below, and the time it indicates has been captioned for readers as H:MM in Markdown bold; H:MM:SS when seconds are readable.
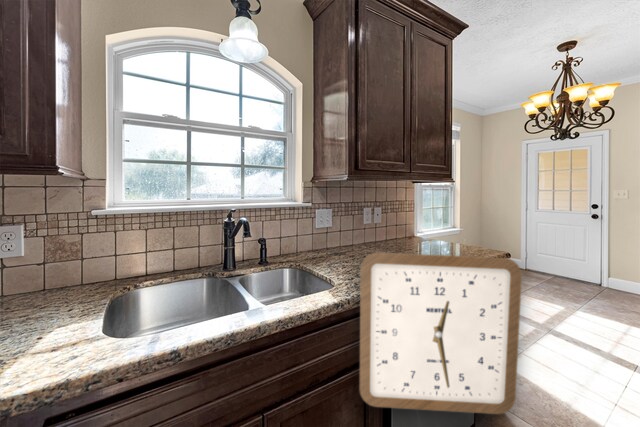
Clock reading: **12:28**
